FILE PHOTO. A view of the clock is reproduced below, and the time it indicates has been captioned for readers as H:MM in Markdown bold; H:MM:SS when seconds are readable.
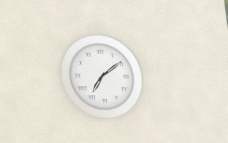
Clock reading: **7:09**
